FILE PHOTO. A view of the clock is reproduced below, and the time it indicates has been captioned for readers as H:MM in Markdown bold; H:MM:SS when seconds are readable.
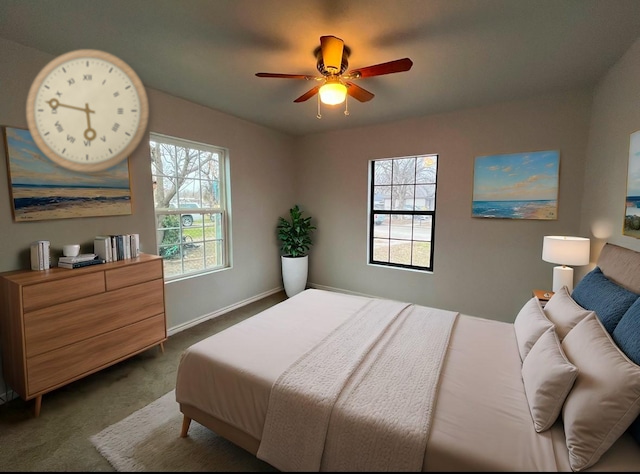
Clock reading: **5:47**
